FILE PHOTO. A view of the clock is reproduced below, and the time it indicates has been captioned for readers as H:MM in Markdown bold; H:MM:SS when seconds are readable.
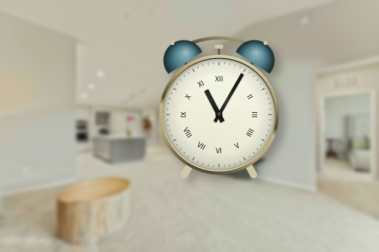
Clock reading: **11:05**
